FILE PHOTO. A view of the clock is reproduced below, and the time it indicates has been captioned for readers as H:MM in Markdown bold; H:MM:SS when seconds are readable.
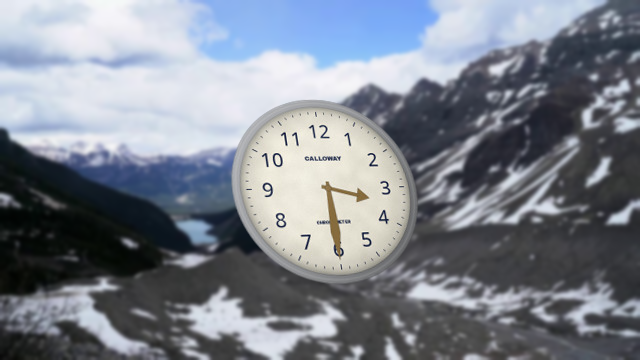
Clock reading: **3:30**
